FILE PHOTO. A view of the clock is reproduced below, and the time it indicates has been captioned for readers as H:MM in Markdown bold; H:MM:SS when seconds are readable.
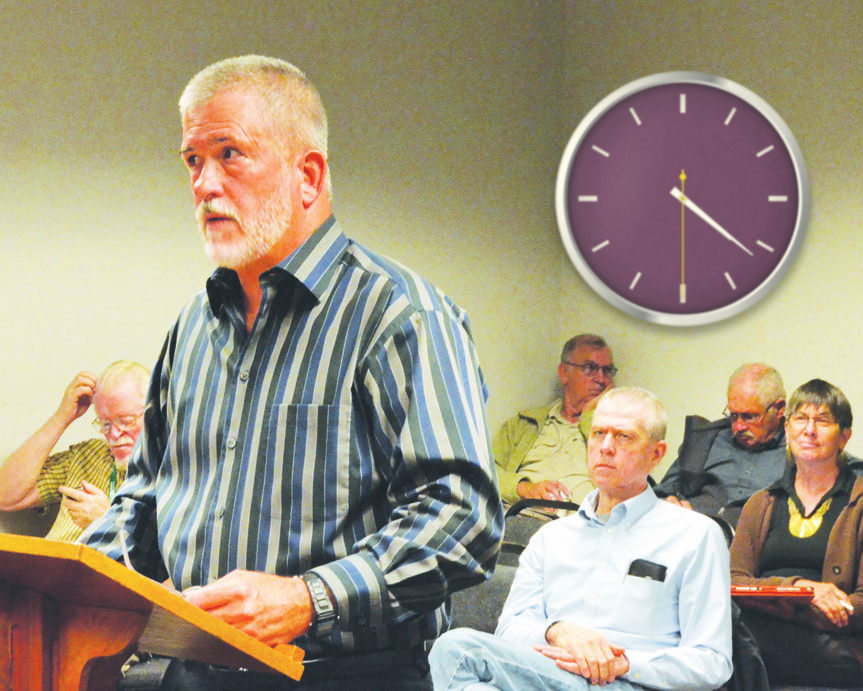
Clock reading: **4:21:30**
